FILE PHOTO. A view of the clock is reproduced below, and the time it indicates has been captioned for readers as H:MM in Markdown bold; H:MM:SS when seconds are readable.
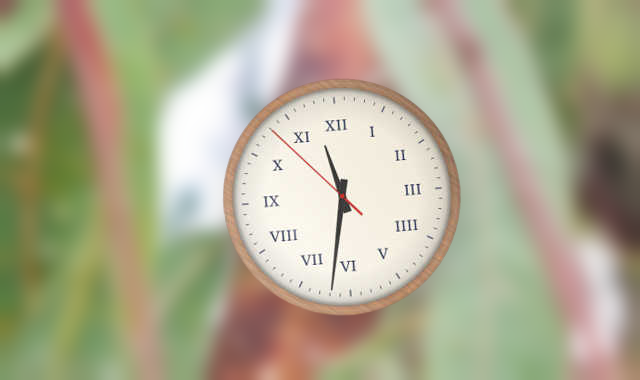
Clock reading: **11:31:53**
